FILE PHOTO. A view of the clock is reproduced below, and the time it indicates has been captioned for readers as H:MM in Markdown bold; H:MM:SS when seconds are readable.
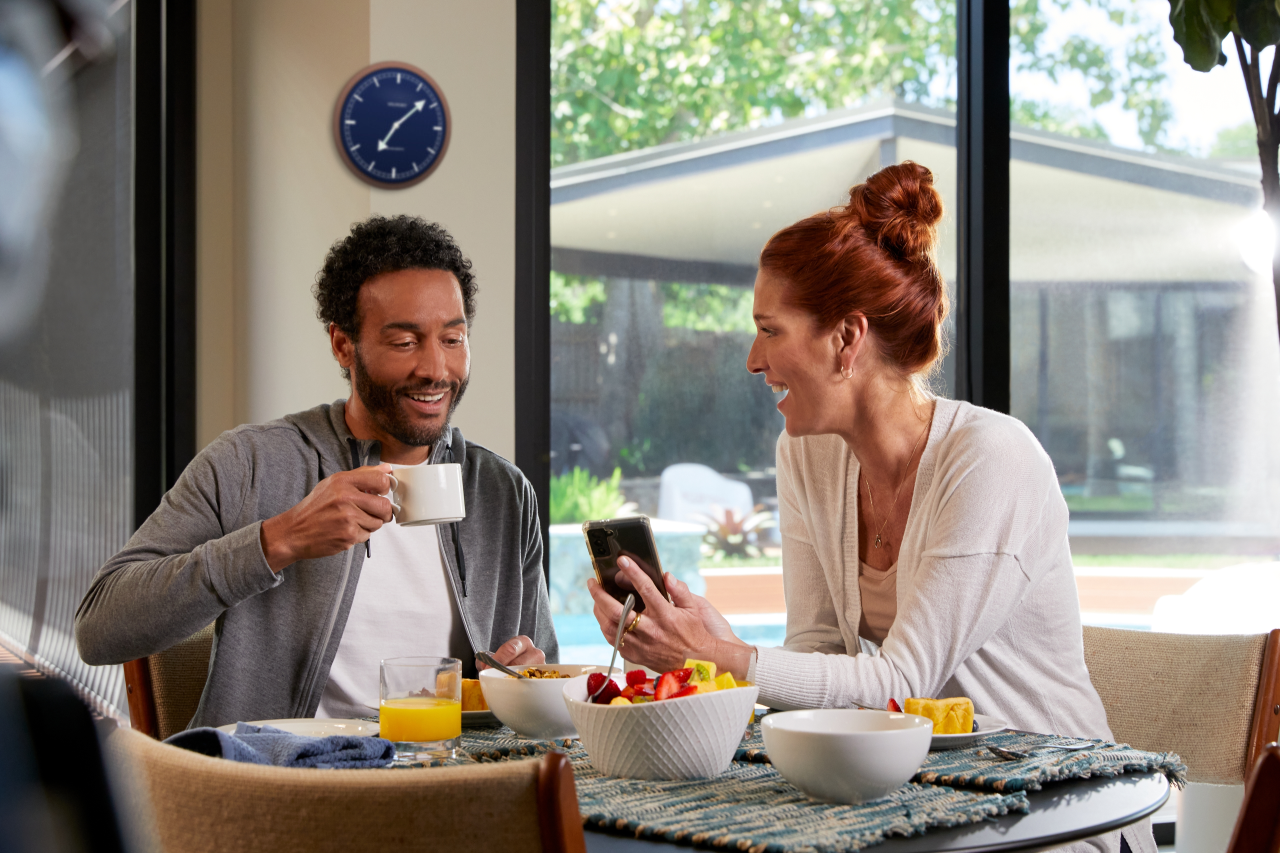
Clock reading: **7:08**
